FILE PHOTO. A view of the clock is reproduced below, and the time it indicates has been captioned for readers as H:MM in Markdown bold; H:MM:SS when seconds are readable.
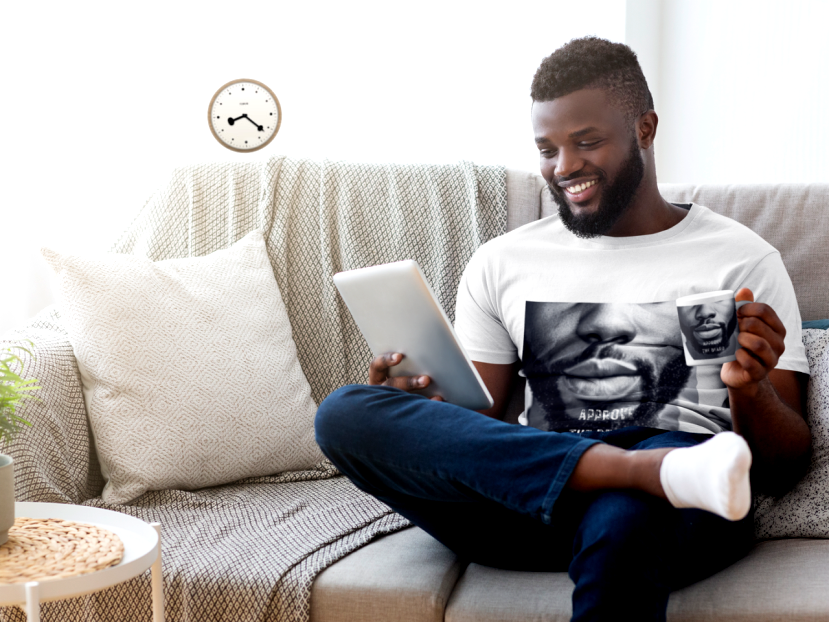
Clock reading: **8:22**
